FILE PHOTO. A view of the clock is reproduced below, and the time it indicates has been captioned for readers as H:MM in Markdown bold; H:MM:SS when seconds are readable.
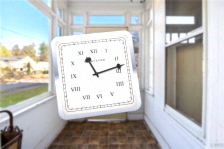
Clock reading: **11:13**
